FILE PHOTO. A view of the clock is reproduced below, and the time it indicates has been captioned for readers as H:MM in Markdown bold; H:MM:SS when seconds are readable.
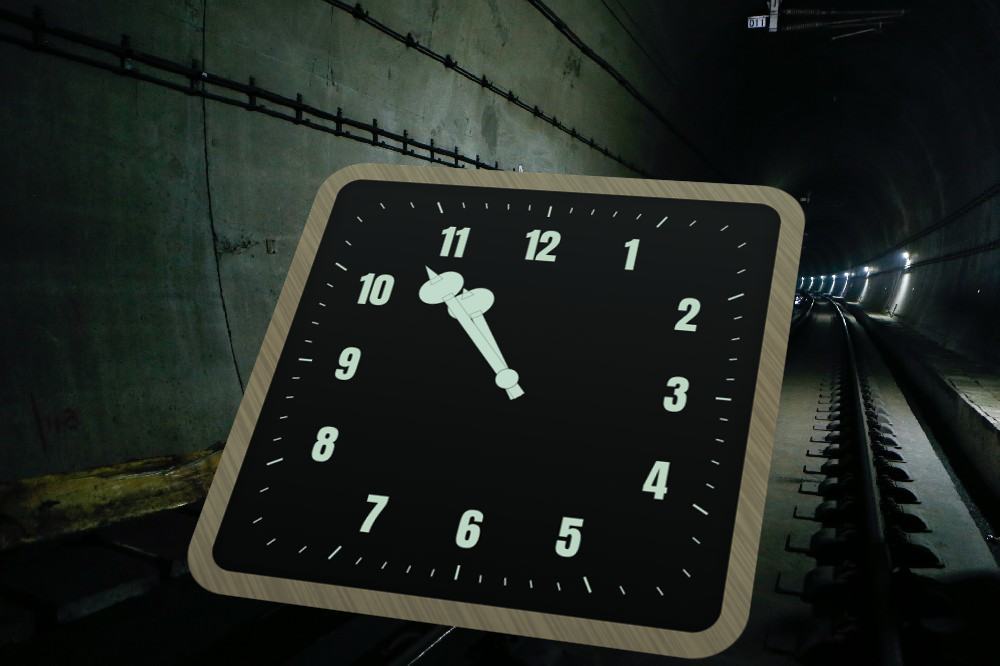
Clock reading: **10:53**
